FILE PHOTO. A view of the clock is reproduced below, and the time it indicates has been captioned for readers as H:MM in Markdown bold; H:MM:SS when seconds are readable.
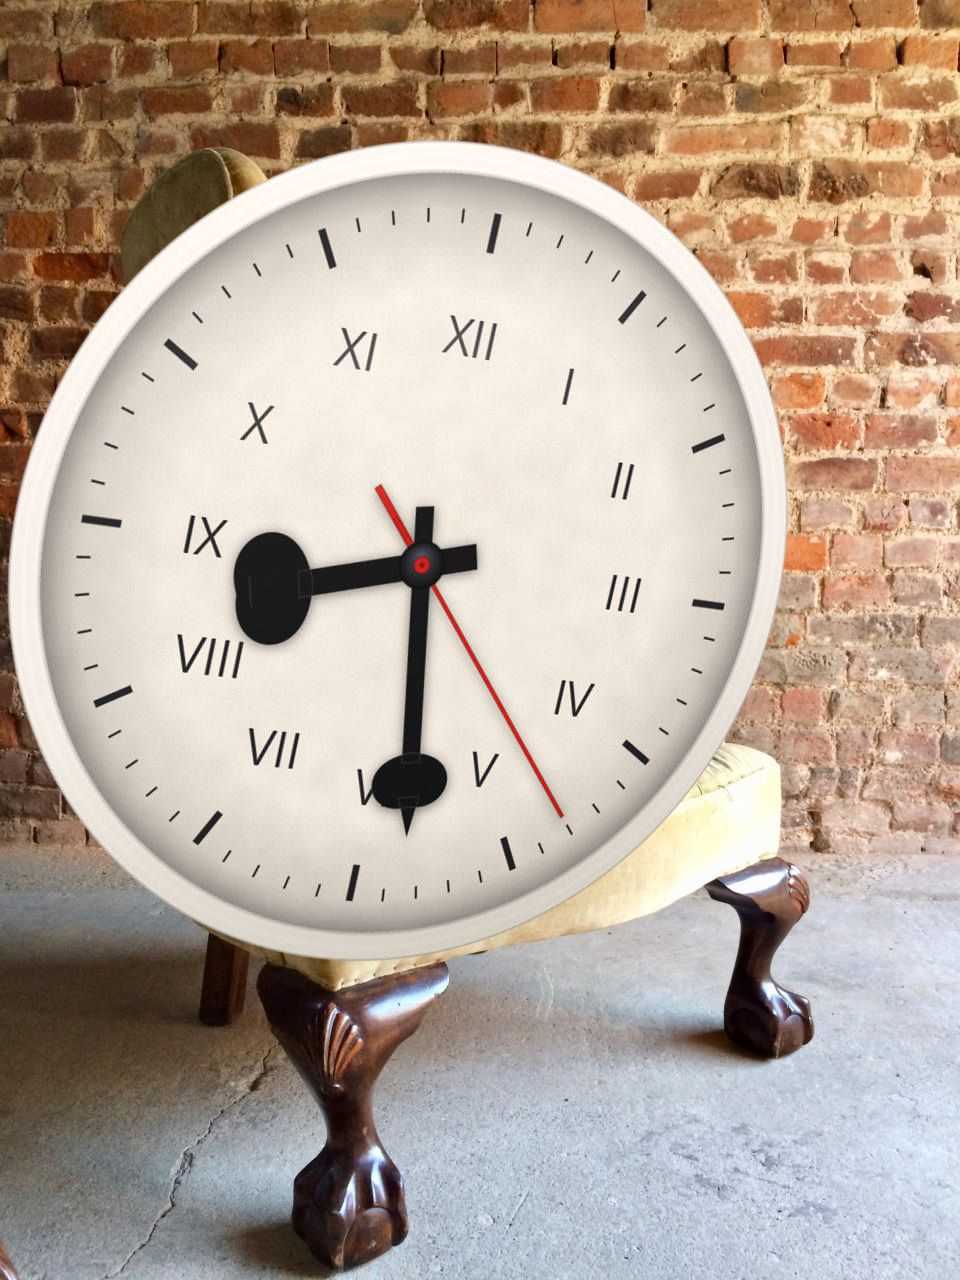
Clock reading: **8:28:23**
